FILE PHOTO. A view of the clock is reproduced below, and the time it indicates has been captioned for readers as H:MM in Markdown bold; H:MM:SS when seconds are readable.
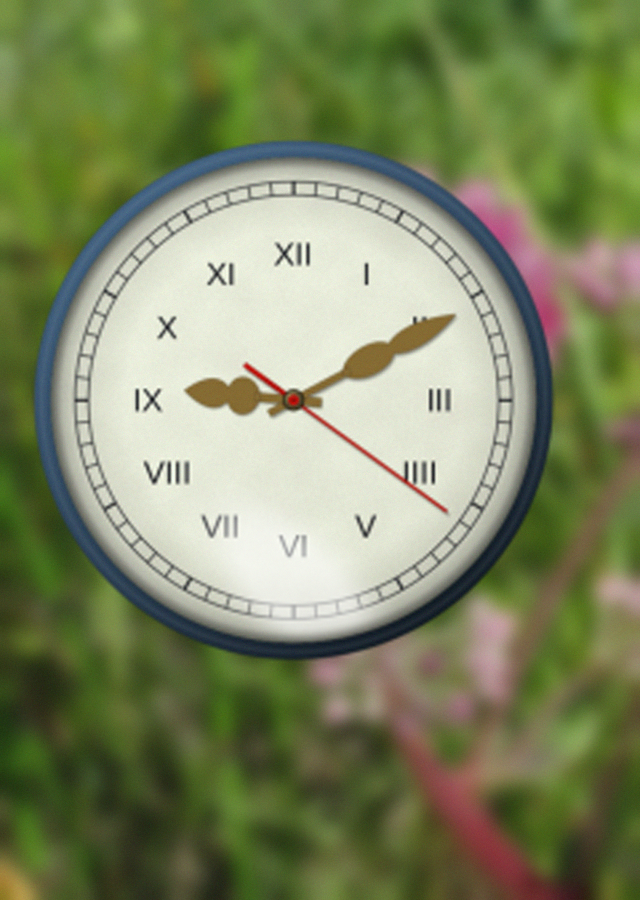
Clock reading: **9:10:21**
